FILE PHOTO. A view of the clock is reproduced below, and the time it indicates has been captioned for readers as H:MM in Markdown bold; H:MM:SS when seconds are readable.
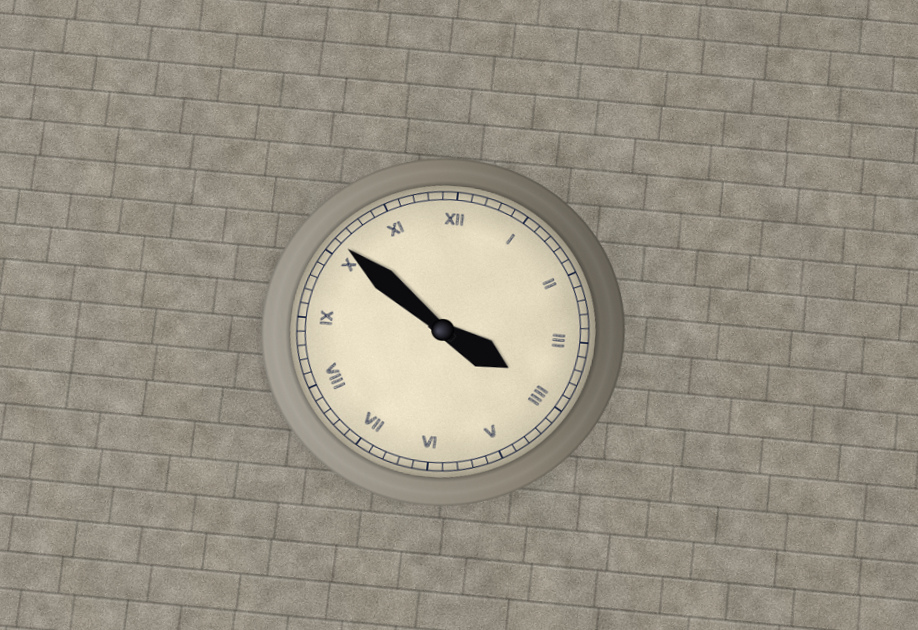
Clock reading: **3:51**
